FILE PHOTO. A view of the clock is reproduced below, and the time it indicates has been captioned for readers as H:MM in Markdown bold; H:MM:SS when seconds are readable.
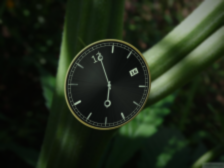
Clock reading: **7:01**
